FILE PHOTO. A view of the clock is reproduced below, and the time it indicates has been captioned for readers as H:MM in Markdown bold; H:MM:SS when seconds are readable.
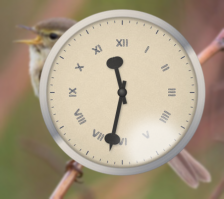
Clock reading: **11:32**
